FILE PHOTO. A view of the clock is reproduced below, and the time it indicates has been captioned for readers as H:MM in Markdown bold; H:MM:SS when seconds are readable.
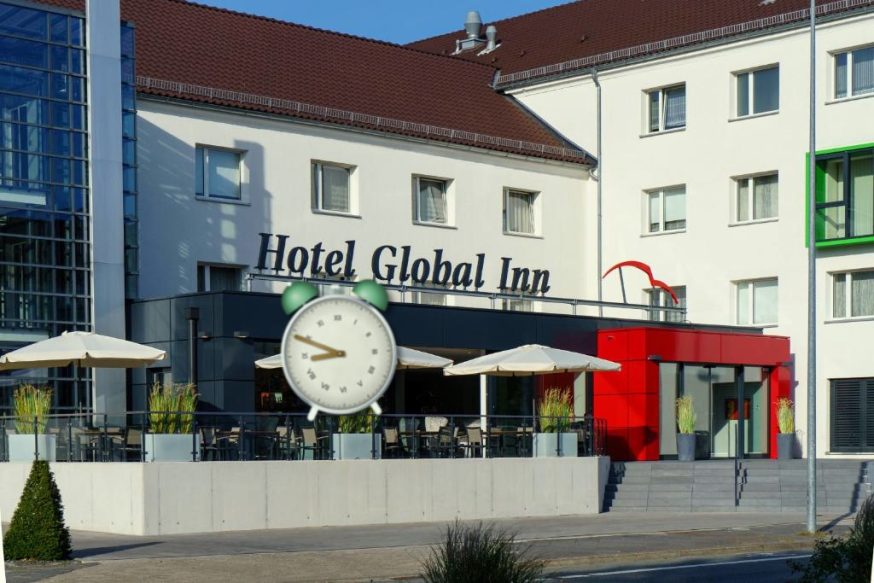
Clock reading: **8:49**
